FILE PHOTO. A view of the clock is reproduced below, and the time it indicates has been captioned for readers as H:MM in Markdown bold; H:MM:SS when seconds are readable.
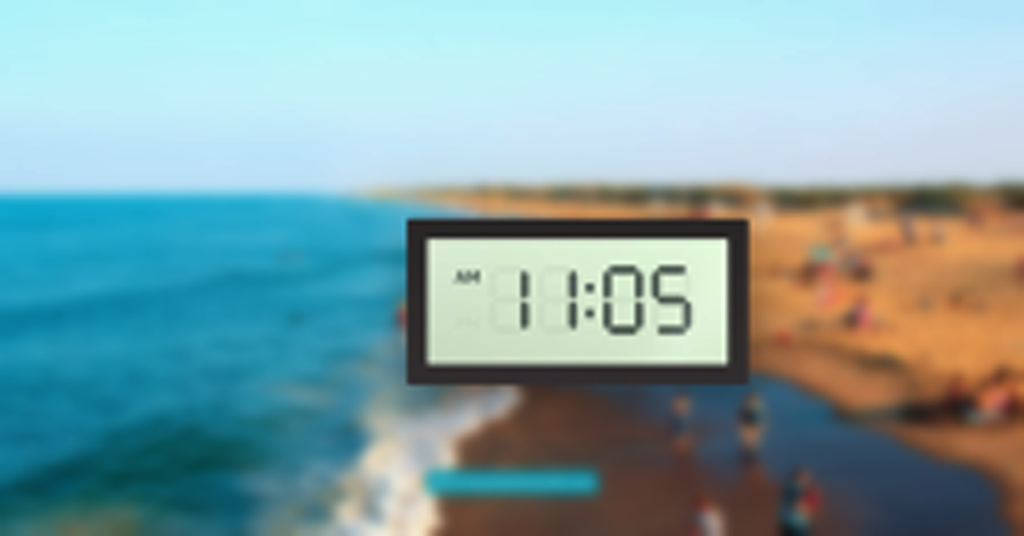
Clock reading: **11:05**
